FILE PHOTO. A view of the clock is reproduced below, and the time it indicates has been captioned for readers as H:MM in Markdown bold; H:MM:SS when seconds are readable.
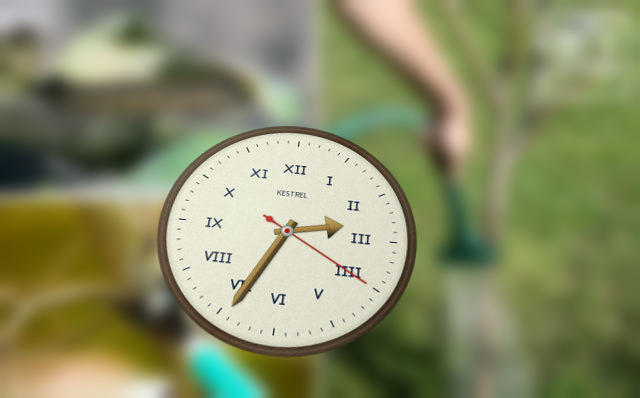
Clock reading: **2:34:20**
